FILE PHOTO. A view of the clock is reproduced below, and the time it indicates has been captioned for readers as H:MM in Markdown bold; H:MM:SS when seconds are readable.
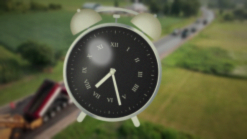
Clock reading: **7:27**
